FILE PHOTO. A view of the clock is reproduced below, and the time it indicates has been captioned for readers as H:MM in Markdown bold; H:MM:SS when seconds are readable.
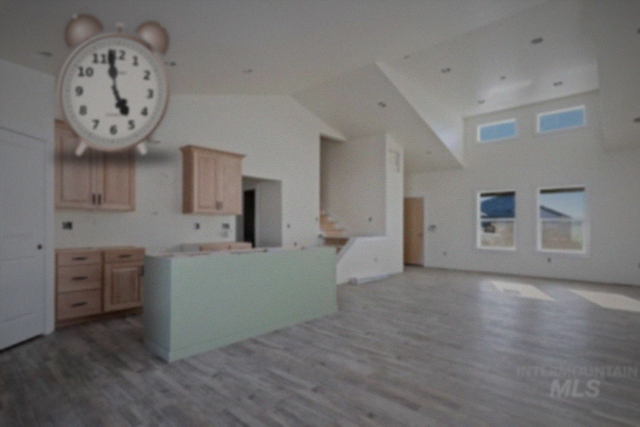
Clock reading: **4:58**
